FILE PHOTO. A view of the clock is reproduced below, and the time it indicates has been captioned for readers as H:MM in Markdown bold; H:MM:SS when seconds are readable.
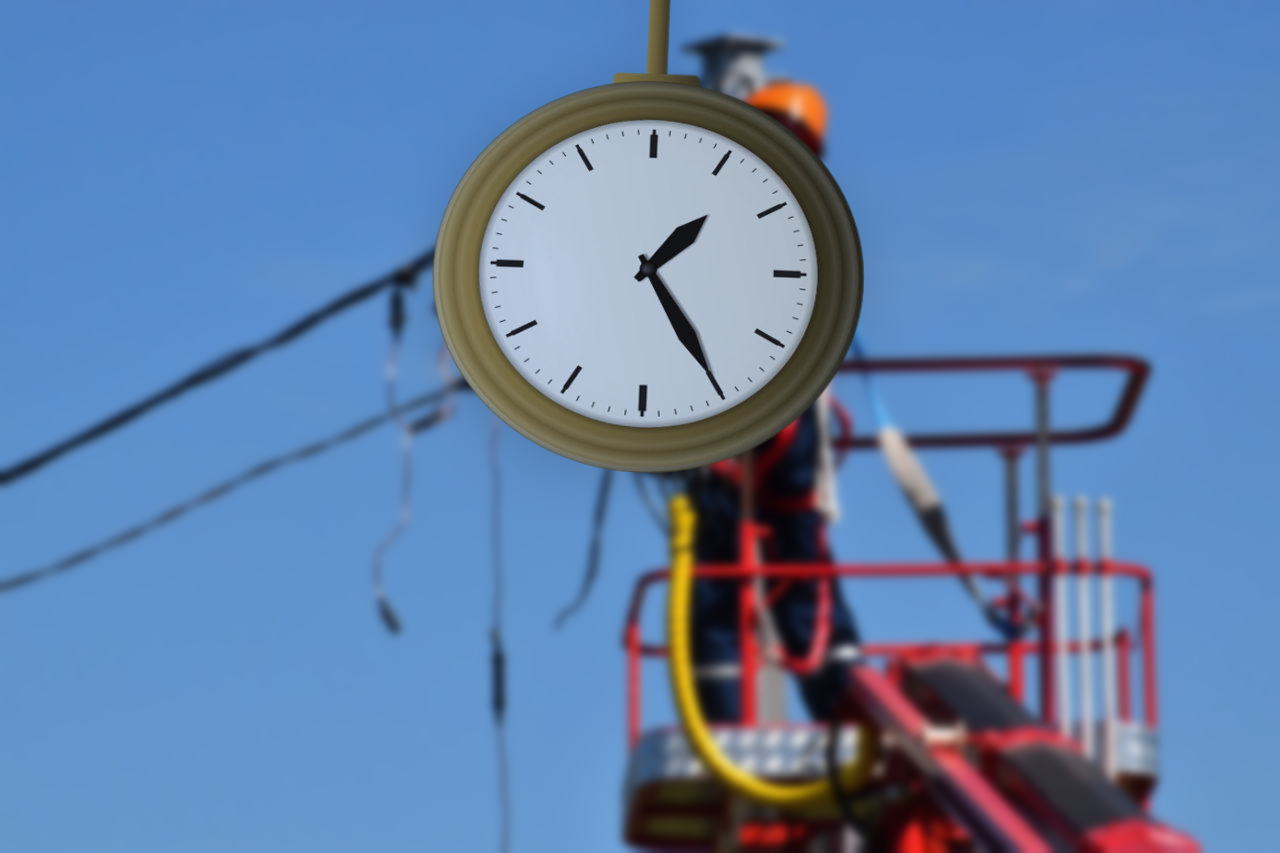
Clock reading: **1:25**
